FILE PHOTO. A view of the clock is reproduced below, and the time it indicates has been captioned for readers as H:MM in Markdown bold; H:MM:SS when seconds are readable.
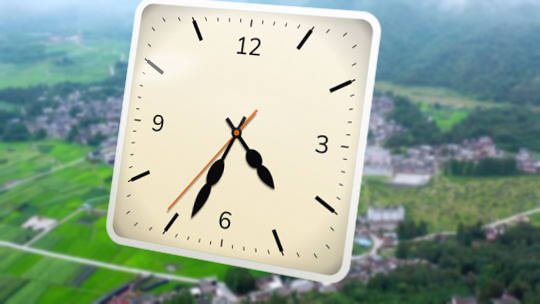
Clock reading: **4:33:36**
